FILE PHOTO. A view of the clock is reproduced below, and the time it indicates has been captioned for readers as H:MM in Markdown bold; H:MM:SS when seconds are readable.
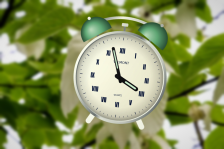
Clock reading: **3:57**
